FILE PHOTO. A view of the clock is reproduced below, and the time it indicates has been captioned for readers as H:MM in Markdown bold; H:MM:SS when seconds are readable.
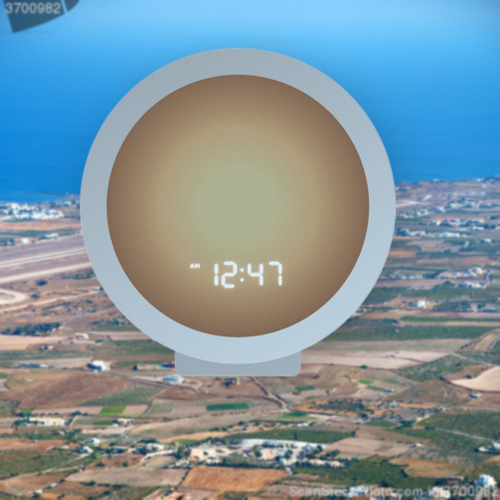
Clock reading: **12:47**
